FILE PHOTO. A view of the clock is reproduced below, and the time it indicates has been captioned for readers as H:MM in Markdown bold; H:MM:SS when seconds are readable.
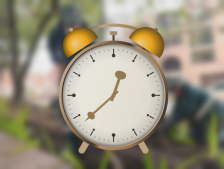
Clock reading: **12:38**
